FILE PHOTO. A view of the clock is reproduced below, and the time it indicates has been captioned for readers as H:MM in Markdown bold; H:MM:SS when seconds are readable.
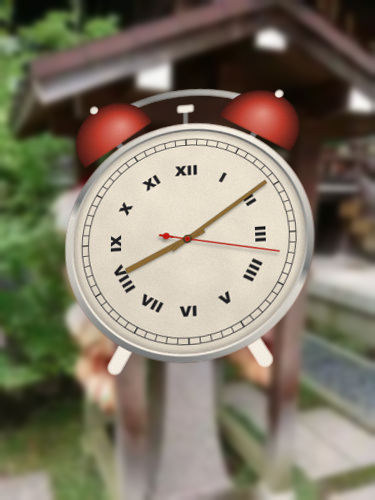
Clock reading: **8:09:17**
